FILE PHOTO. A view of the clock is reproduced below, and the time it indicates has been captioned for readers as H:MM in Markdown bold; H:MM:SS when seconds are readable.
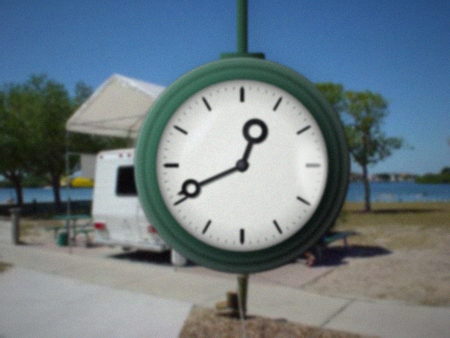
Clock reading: **12:41**
